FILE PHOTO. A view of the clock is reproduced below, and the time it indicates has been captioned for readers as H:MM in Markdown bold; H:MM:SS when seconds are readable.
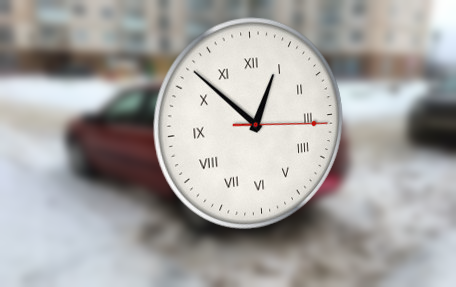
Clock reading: **12:52:16**
